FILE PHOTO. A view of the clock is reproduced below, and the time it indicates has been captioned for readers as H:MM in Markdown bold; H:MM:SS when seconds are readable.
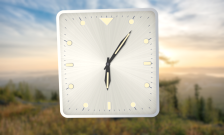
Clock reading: **6:06**
